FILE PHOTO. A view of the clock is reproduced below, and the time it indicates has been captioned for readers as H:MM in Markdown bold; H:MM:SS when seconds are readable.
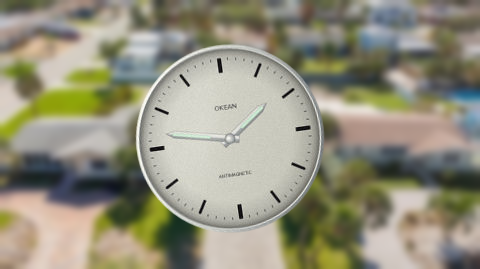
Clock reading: **1:47**
